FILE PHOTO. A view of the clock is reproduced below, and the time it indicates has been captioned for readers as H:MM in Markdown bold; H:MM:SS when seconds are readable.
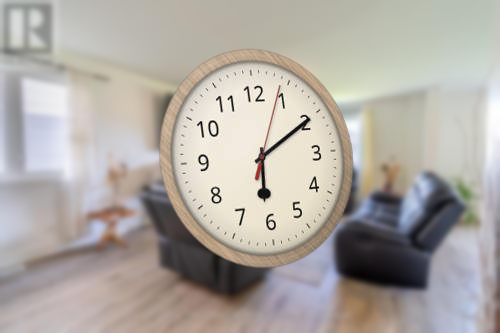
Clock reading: **6:10:04**
